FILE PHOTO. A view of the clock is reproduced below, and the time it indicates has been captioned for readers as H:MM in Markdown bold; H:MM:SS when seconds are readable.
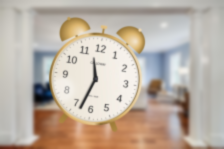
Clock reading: **11:33**
